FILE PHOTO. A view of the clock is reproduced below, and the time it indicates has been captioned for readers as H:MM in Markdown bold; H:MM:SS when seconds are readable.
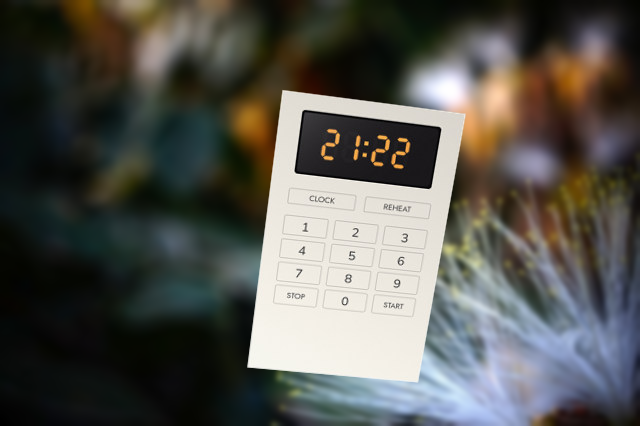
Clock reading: **21:22**
